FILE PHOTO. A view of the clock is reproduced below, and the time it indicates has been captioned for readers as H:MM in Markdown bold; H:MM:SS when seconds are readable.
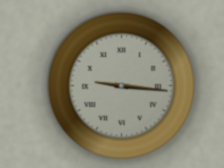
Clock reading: **9:16**
